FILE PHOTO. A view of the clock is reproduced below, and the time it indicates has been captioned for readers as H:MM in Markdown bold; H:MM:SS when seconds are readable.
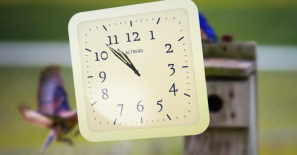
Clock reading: **10:53**
